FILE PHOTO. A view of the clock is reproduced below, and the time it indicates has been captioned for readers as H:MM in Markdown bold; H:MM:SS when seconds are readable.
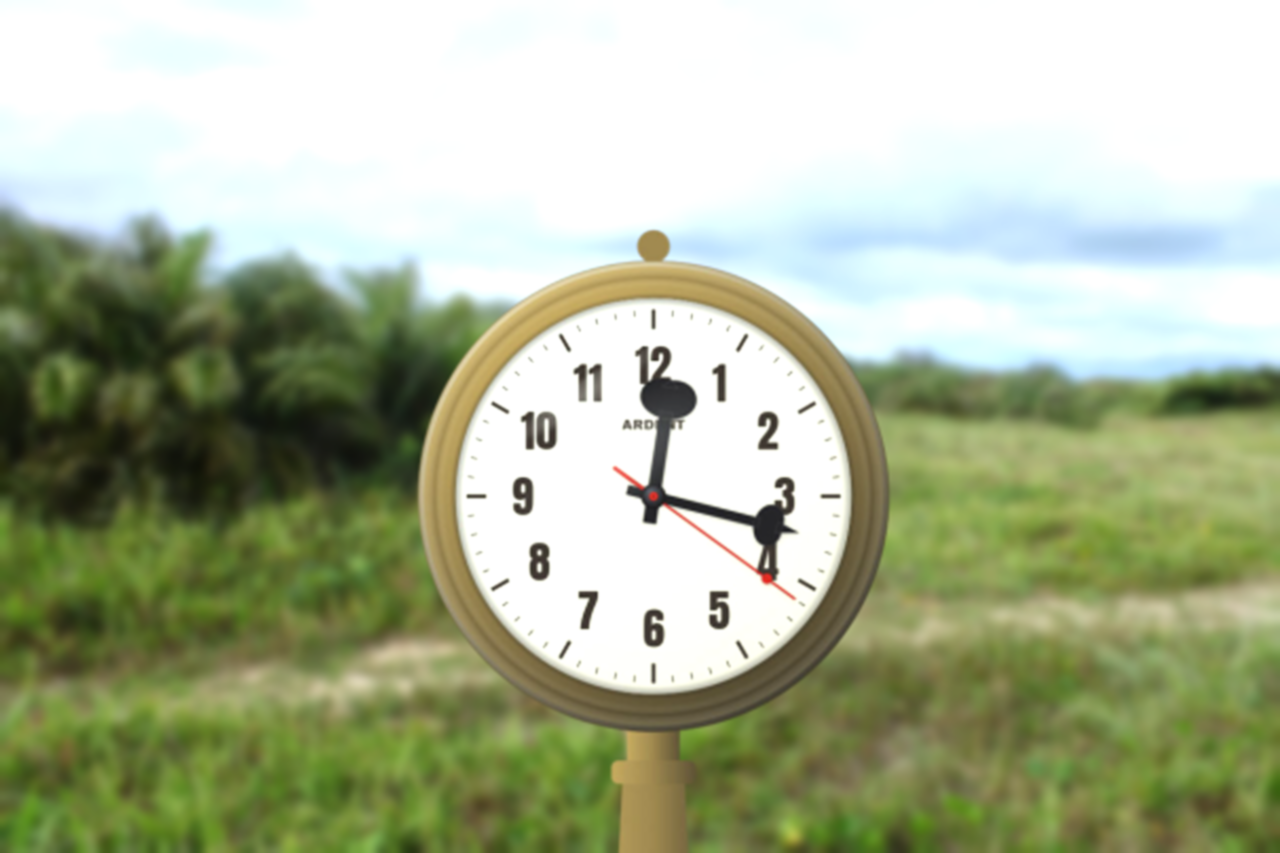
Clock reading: **12:17:21**
